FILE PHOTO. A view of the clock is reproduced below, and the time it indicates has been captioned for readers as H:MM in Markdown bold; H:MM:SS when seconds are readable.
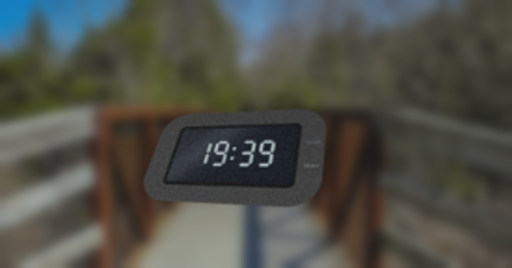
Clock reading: **19:39**
